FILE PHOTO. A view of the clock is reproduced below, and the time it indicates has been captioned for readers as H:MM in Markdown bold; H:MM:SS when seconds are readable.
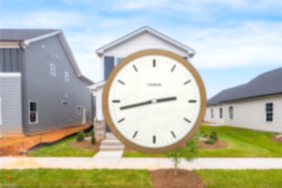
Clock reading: **2:43**
